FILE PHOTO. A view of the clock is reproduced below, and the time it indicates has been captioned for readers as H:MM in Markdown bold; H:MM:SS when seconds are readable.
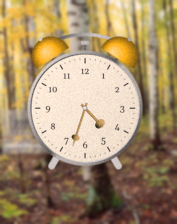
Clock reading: **4:33**
